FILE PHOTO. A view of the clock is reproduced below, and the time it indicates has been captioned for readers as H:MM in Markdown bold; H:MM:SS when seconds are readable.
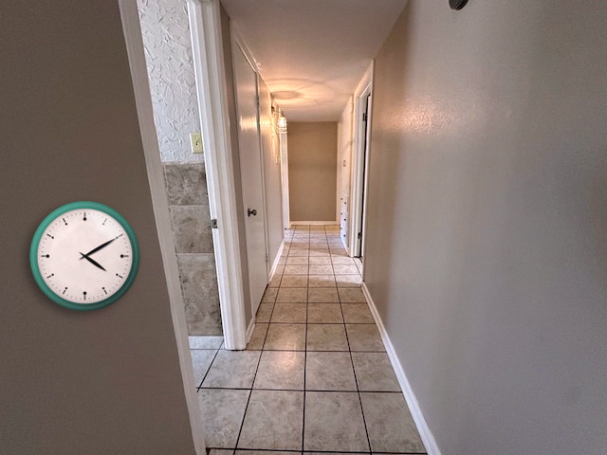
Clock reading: **4:10**
